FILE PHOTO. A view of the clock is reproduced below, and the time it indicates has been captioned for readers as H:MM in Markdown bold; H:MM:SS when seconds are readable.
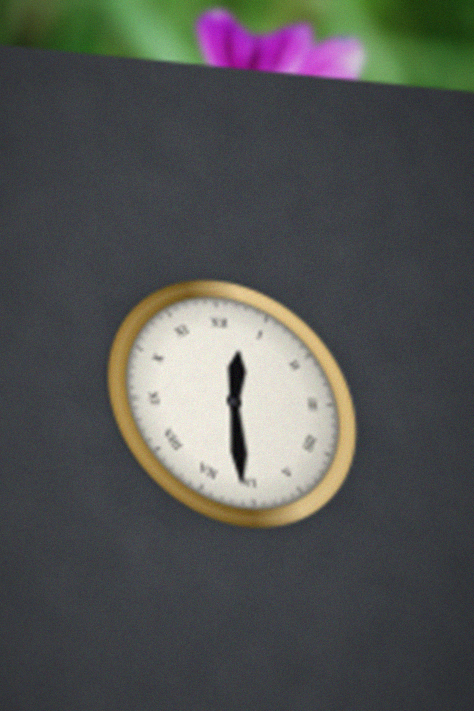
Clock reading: **12:31**
